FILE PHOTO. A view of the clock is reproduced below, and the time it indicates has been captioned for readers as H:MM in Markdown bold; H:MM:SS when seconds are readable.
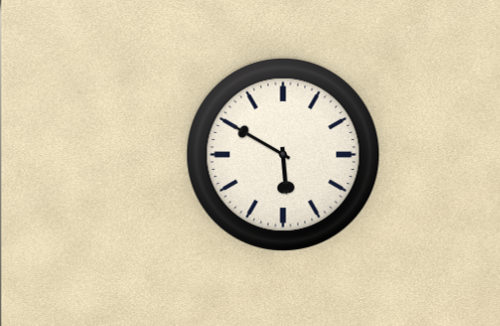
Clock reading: **5:50**
